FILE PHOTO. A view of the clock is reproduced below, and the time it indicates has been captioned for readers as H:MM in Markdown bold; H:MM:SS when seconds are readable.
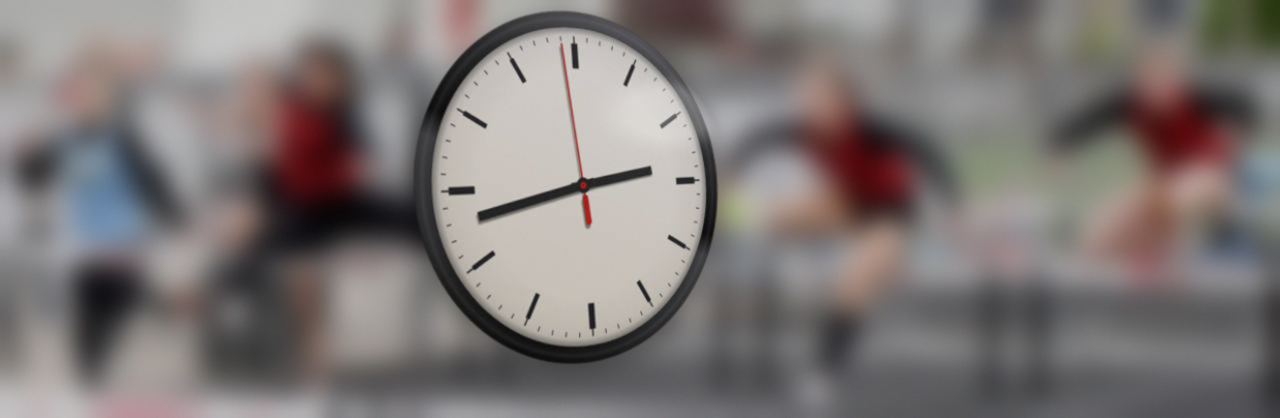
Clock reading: **2:42:59**
